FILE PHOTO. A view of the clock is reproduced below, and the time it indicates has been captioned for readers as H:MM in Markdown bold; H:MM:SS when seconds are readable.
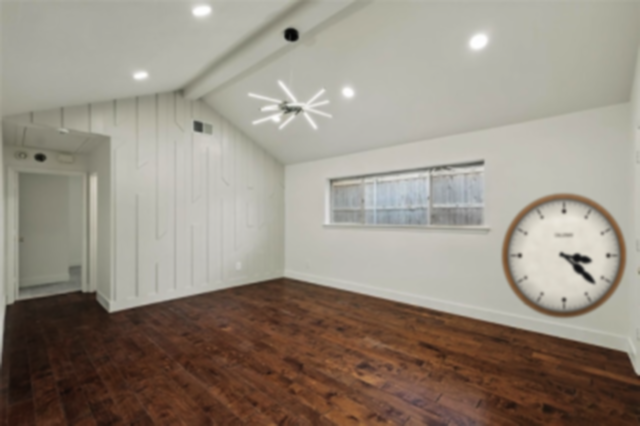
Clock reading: **3:22**
